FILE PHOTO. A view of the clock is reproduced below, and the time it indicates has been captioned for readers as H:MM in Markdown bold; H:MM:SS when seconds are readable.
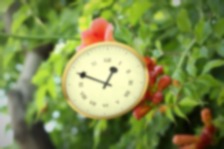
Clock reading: **12:49**
